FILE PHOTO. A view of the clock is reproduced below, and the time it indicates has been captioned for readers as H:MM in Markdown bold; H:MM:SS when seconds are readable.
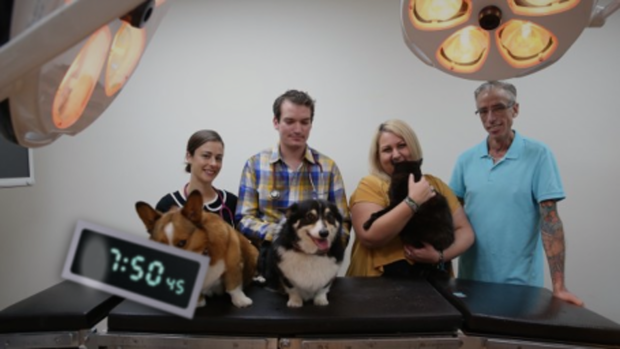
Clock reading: **7:50**
